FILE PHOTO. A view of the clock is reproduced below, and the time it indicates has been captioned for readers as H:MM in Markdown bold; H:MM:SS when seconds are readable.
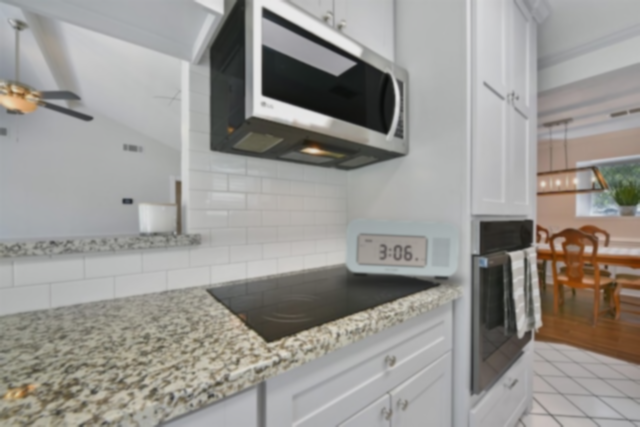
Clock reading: **3:06**
